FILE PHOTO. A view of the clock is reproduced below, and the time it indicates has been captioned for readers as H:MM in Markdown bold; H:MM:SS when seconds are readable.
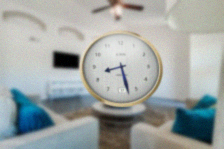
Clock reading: **8:28**
